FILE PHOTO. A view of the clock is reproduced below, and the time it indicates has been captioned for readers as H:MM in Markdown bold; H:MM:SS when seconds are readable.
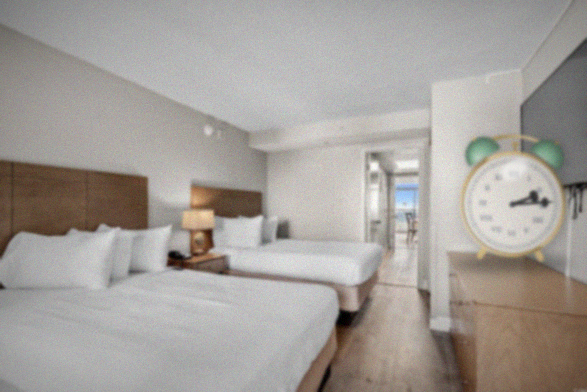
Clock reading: **2:14**
